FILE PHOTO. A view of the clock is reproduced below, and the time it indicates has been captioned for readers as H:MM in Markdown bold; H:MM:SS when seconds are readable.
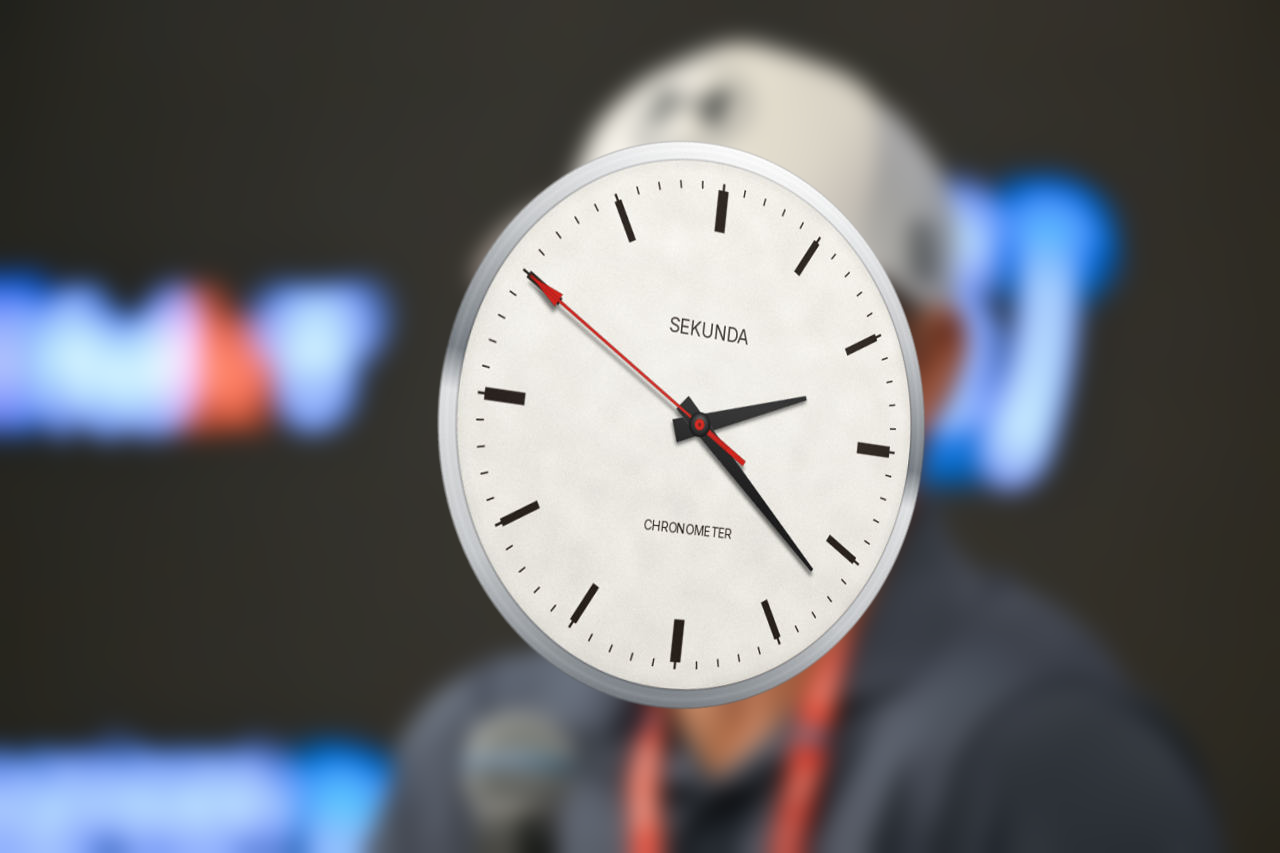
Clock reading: **2:21:50**
